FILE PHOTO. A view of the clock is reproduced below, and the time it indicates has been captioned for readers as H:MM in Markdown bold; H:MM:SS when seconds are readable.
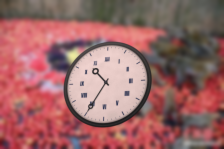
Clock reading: **10:35**
